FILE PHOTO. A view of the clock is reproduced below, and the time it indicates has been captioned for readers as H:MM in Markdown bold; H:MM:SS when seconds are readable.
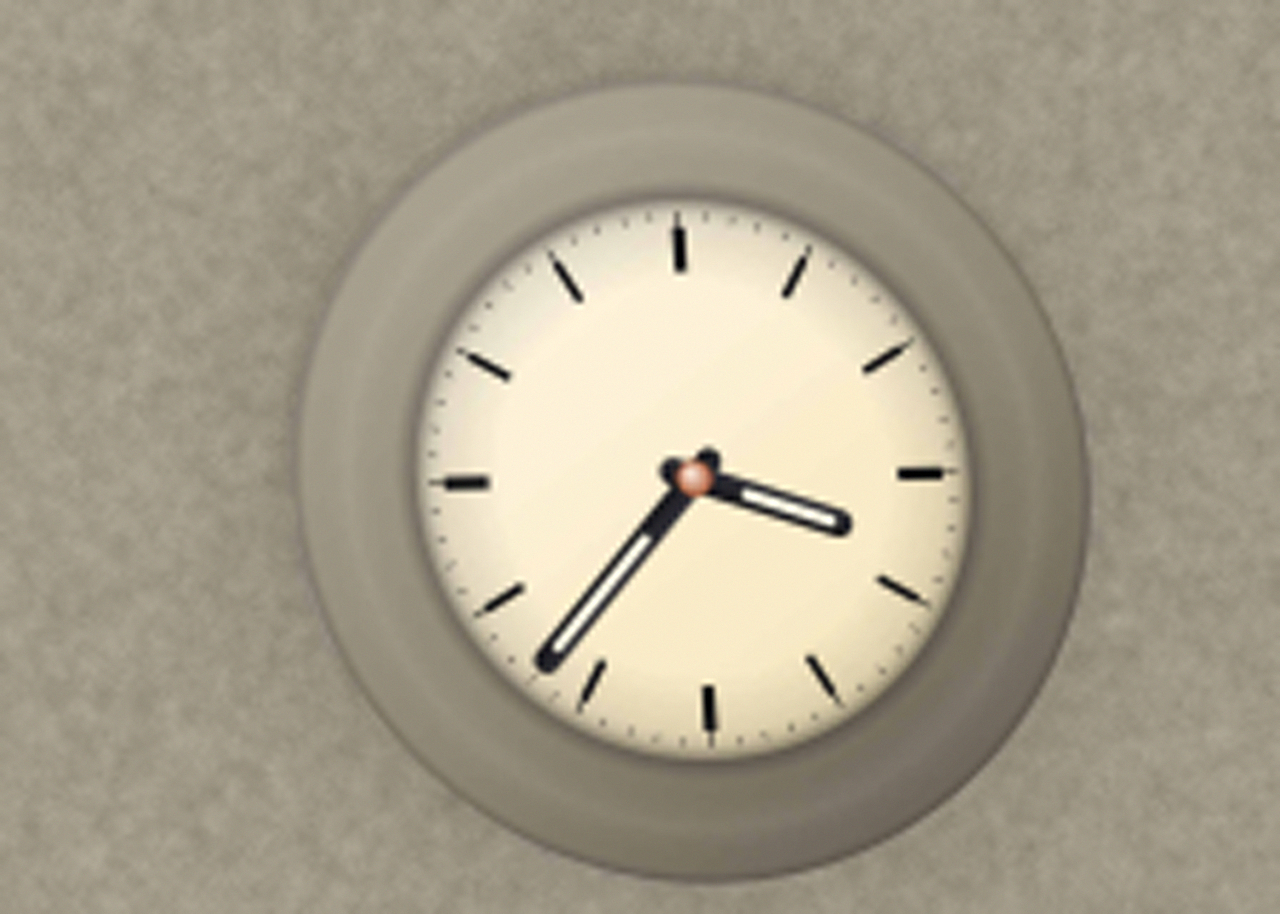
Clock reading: **3:37**
